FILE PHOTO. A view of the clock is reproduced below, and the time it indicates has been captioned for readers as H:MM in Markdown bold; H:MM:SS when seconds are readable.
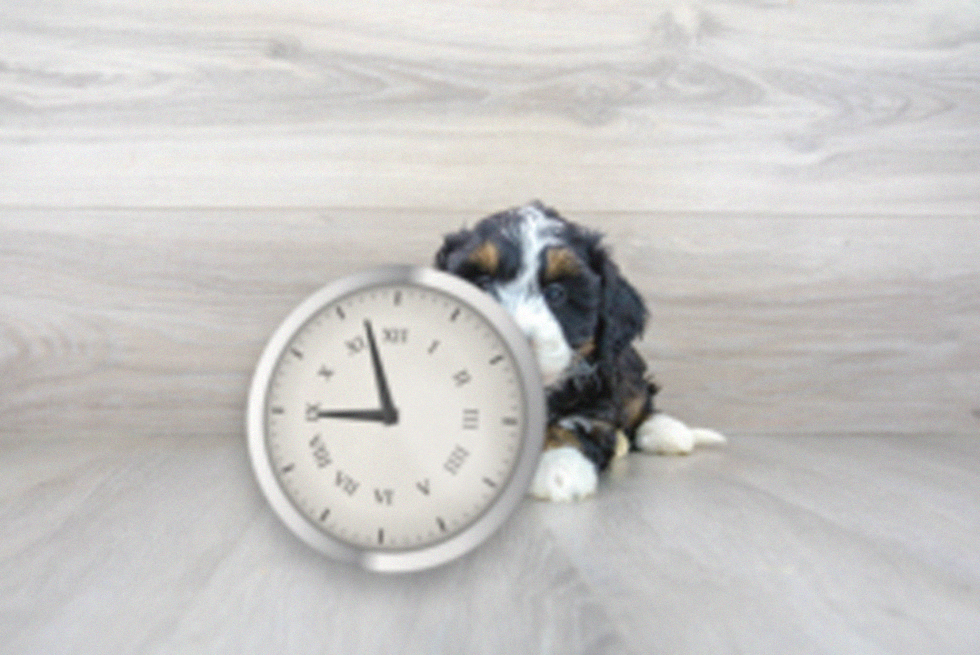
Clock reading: **8:57**
